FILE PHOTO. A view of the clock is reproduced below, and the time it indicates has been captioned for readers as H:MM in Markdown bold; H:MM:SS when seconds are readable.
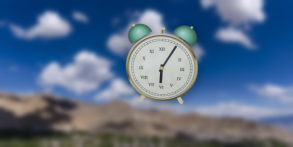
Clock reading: **6:05**
